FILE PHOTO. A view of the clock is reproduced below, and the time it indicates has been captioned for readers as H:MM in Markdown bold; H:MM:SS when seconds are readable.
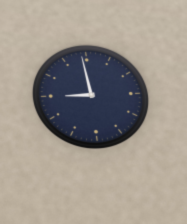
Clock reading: **8:59**
